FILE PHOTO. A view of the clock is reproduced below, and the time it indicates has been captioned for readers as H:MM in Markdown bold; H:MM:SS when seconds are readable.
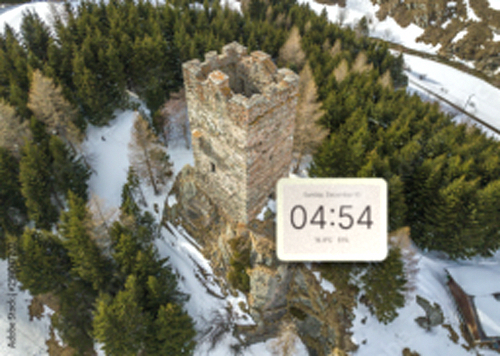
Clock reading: **4:54**
